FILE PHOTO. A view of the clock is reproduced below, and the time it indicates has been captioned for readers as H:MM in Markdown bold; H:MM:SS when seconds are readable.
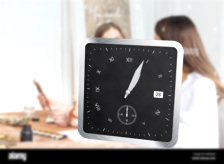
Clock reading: **1:04**
